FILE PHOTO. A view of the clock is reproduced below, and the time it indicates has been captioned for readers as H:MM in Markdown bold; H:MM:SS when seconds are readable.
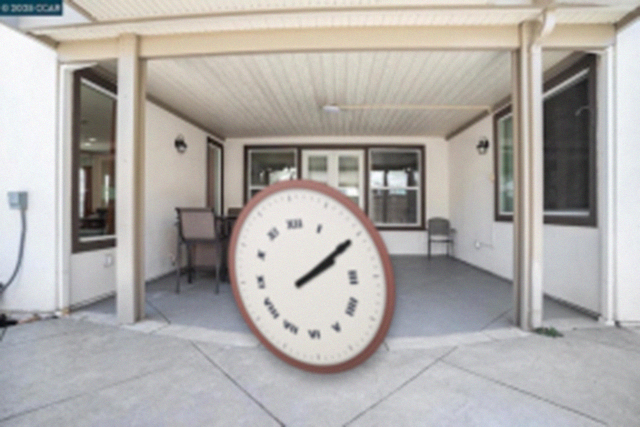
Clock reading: **2:10**
